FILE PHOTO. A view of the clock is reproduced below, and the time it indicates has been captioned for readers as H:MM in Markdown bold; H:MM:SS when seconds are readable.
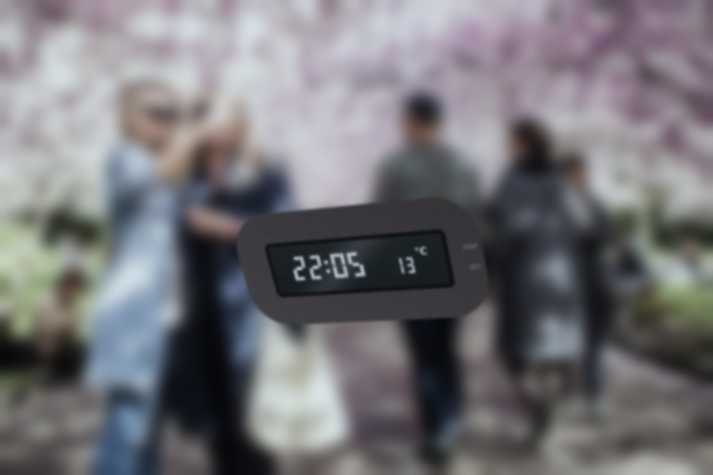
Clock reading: **22:05**
